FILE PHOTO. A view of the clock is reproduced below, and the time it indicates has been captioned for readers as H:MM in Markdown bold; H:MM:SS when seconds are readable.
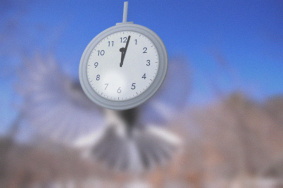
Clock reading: **12:02**
